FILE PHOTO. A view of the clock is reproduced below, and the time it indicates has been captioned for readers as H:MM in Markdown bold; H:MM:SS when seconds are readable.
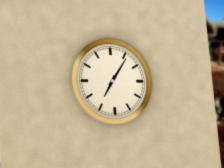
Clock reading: **7:06**
